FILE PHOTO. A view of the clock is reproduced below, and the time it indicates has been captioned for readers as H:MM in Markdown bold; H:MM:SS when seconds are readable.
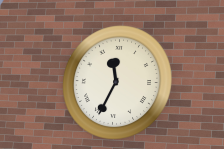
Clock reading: **11:34**
